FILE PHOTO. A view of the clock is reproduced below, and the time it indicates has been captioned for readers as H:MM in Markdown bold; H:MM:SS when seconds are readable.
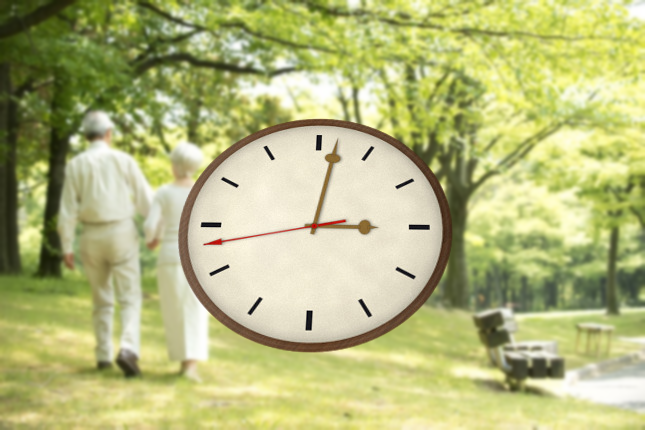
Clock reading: **3:01:43**
